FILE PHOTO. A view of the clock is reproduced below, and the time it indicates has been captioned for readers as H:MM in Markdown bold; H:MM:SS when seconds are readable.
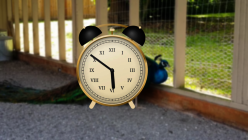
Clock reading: **5:51**
